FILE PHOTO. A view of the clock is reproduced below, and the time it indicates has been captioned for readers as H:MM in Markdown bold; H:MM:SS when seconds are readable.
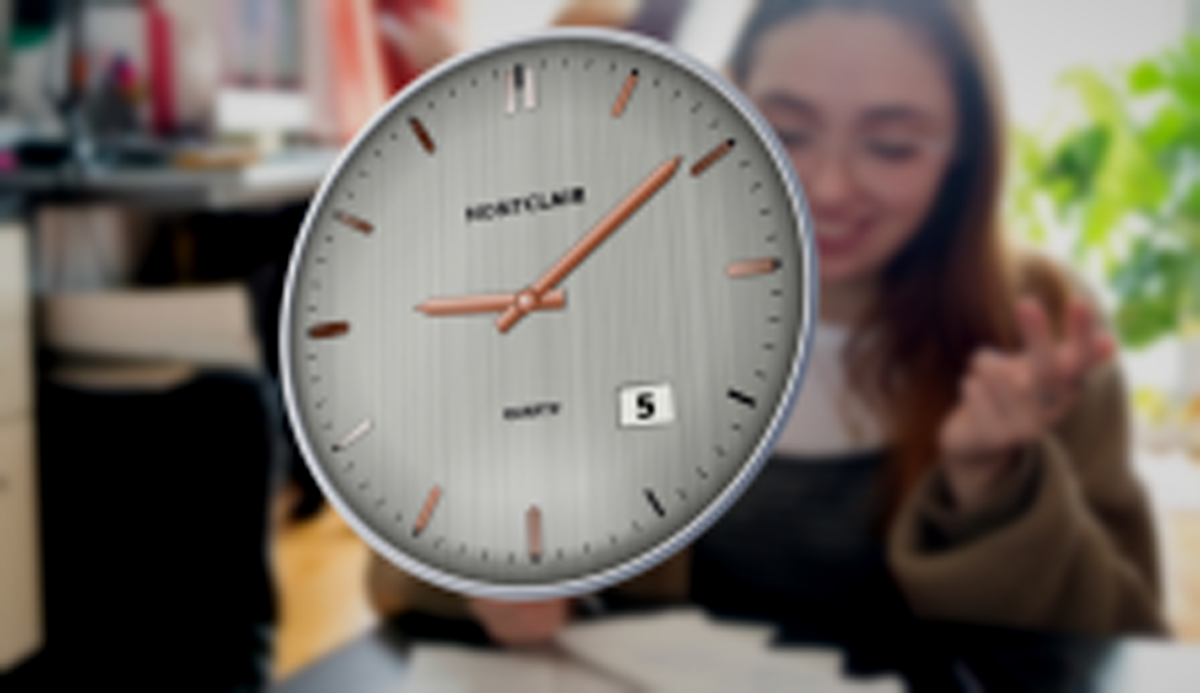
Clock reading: **9:09**
